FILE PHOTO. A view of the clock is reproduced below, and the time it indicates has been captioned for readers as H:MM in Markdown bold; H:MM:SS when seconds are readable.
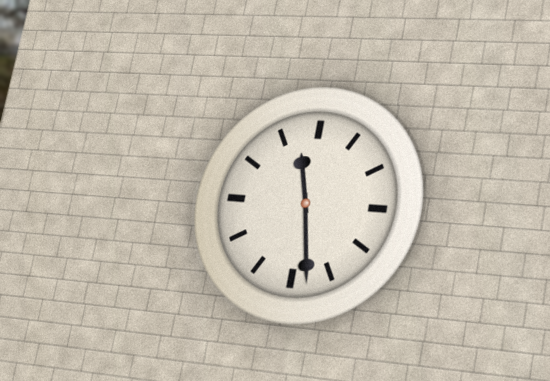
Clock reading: **11:28**
